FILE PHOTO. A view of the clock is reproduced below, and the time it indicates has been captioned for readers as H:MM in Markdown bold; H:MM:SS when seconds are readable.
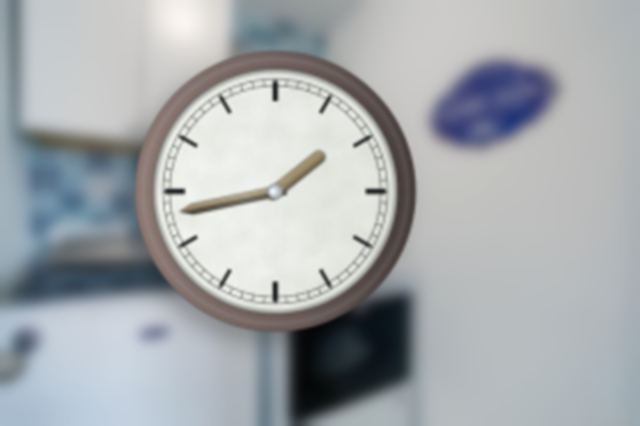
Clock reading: **1:43**
